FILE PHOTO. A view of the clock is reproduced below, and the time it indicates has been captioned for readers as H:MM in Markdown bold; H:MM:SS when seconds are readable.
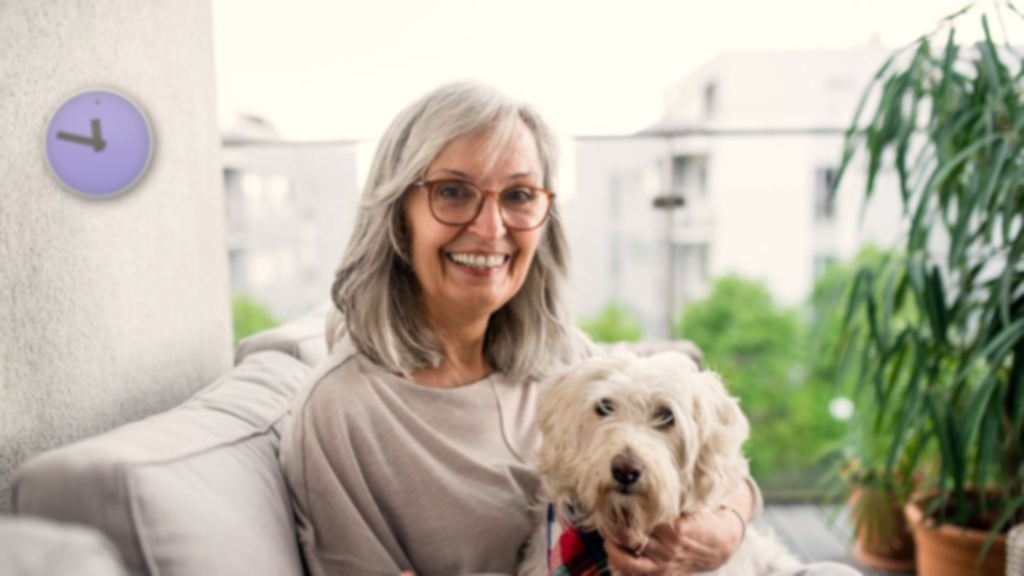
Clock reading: **11:47**
